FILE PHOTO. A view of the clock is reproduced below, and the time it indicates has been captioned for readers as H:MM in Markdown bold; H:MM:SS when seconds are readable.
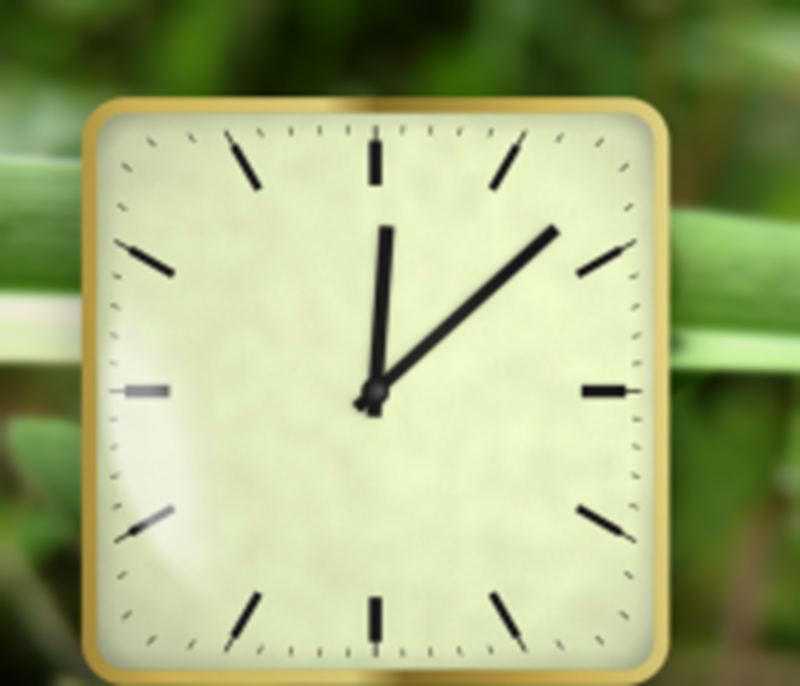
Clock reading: **12:08**
